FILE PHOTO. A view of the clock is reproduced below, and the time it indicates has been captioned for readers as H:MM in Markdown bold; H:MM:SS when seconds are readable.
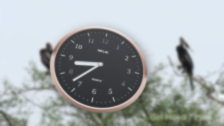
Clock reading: **8:37**
